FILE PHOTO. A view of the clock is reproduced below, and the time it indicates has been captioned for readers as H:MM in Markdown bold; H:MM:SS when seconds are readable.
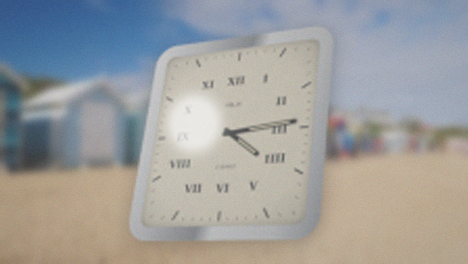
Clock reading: **4:14**
